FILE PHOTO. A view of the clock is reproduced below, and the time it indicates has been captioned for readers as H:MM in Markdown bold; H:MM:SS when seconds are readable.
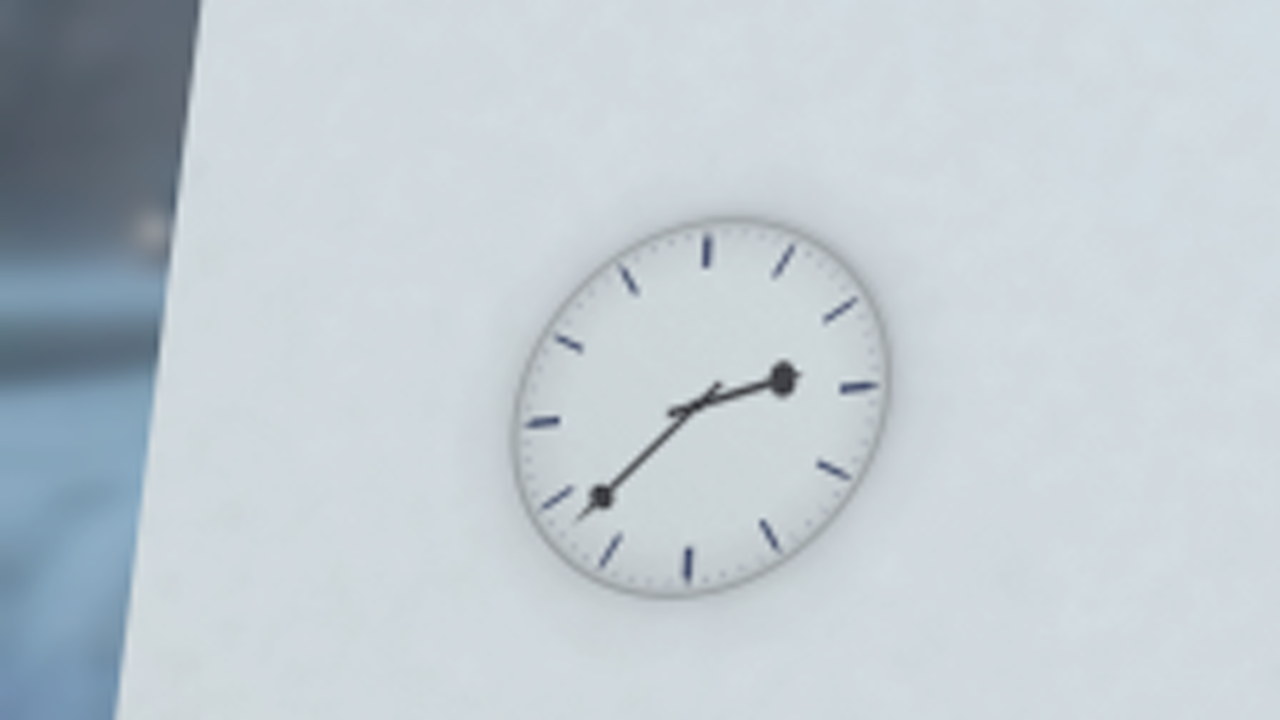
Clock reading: **2:38**
